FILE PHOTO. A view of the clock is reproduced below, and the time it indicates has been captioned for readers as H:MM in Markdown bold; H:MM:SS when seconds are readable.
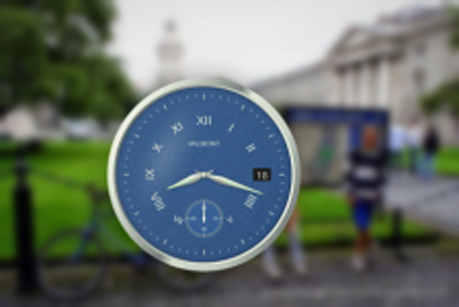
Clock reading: **8:18**
